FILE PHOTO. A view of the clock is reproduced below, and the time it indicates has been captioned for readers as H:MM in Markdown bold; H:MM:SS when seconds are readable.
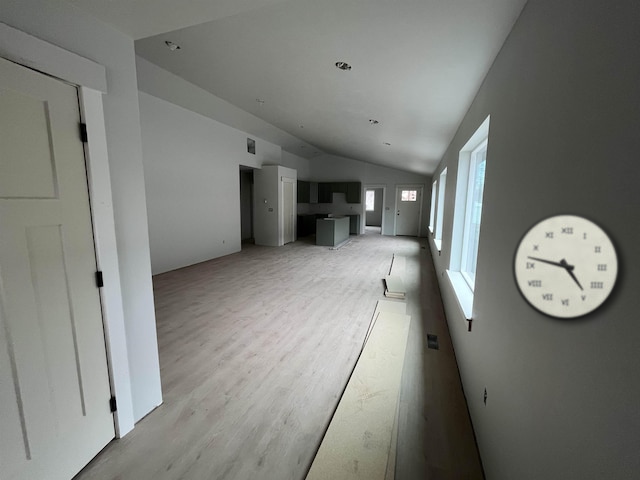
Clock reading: **4:47**
